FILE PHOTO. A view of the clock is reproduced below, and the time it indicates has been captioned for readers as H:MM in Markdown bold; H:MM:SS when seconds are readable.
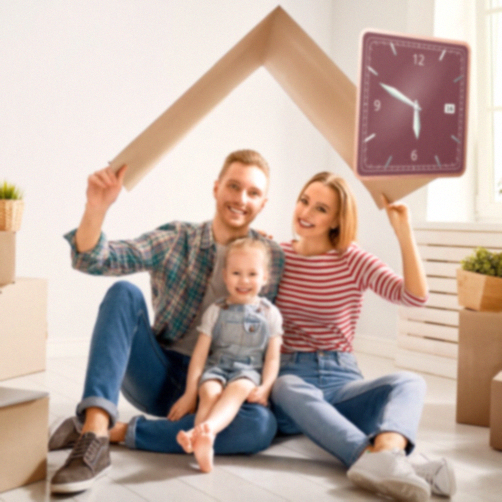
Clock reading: **5:49**
